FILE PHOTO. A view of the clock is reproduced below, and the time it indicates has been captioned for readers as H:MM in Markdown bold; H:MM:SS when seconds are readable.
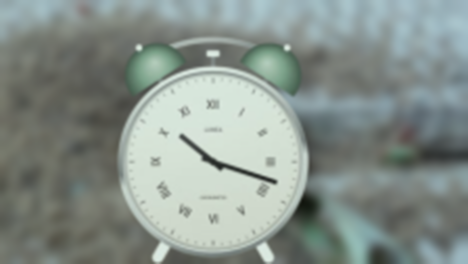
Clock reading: **10:18**
